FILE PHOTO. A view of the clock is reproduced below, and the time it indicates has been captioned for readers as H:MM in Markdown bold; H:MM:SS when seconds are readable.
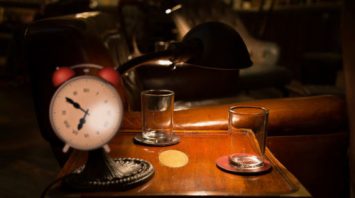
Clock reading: **6:51**
